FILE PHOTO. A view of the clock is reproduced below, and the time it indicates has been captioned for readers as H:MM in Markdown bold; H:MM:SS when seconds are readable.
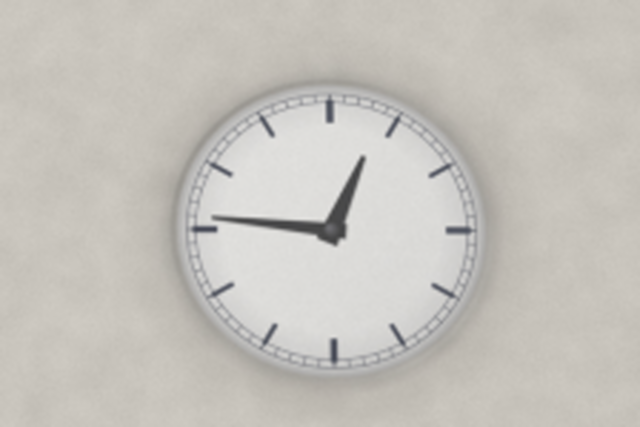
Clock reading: **12:46**
